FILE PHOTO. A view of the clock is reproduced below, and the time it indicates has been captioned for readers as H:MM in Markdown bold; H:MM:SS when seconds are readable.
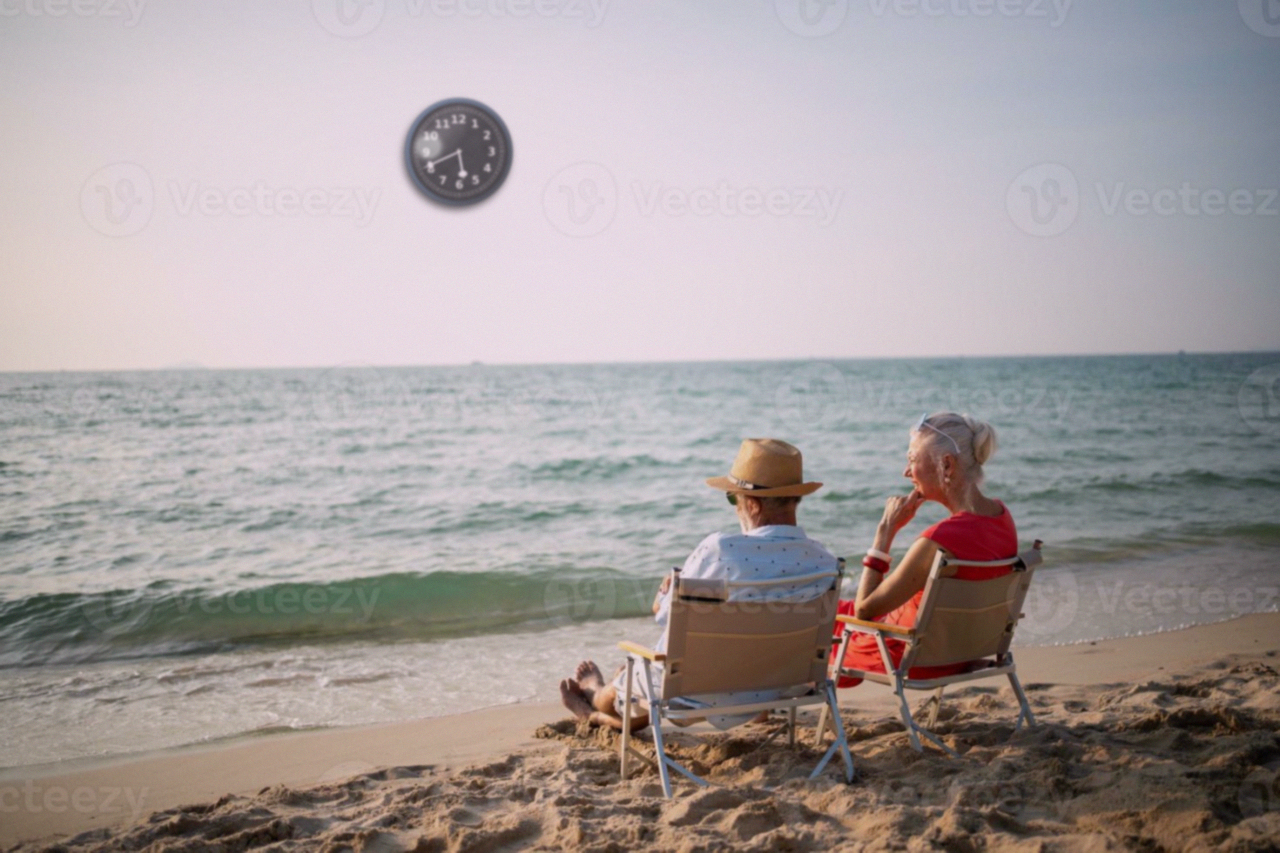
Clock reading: **5:41**
